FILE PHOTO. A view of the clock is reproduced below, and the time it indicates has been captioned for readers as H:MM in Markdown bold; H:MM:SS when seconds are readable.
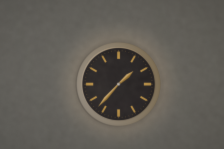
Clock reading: **1:37**
